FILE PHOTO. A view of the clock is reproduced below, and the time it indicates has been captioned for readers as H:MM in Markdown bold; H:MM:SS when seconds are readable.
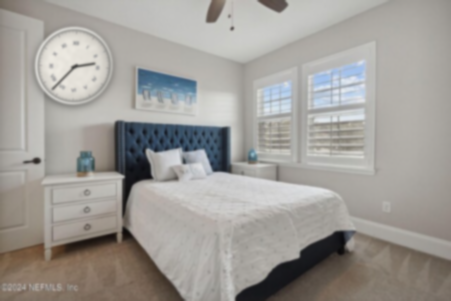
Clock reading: **2:37**
